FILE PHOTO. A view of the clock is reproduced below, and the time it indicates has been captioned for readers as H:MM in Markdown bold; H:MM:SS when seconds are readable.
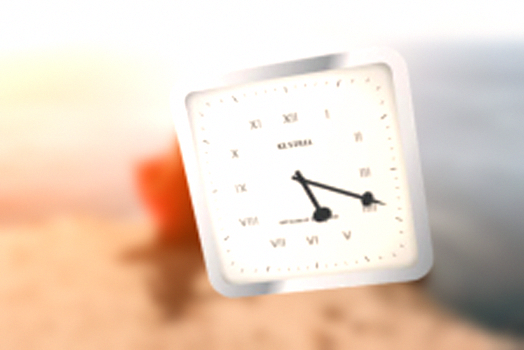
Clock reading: **5:19**
